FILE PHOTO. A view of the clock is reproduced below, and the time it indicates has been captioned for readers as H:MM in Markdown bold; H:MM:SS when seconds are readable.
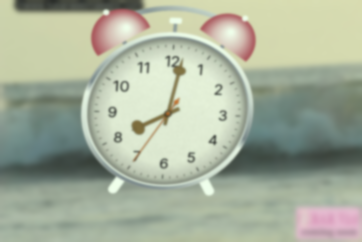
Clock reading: **8:01:35**
